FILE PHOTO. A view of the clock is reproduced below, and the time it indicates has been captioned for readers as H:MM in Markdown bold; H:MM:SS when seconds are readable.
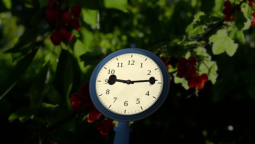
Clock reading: **9:14**
